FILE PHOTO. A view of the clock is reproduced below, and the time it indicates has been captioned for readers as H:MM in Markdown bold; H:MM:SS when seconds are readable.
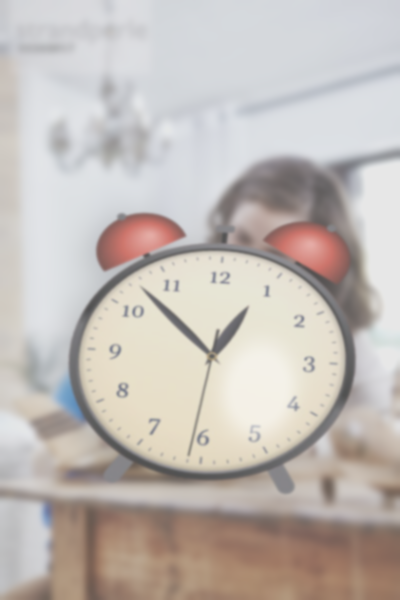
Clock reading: **12:52:31**
